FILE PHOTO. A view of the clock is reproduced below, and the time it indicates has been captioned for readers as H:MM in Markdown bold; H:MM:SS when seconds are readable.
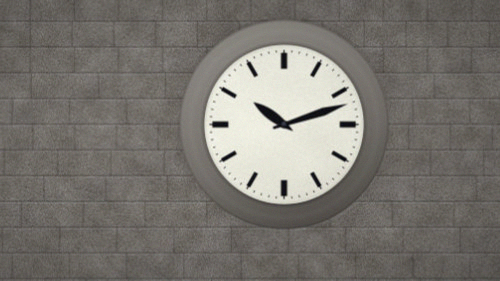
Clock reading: **10:12**
